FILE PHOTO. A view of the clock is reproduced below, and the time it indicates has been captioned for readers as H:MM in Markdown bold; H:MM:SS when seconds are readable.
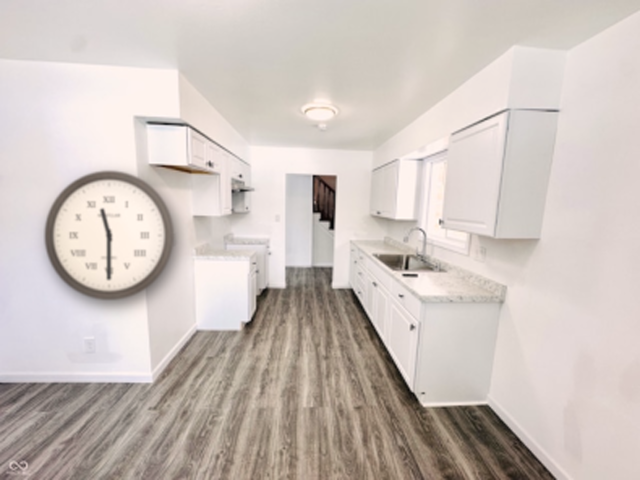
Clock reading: **11:30**
